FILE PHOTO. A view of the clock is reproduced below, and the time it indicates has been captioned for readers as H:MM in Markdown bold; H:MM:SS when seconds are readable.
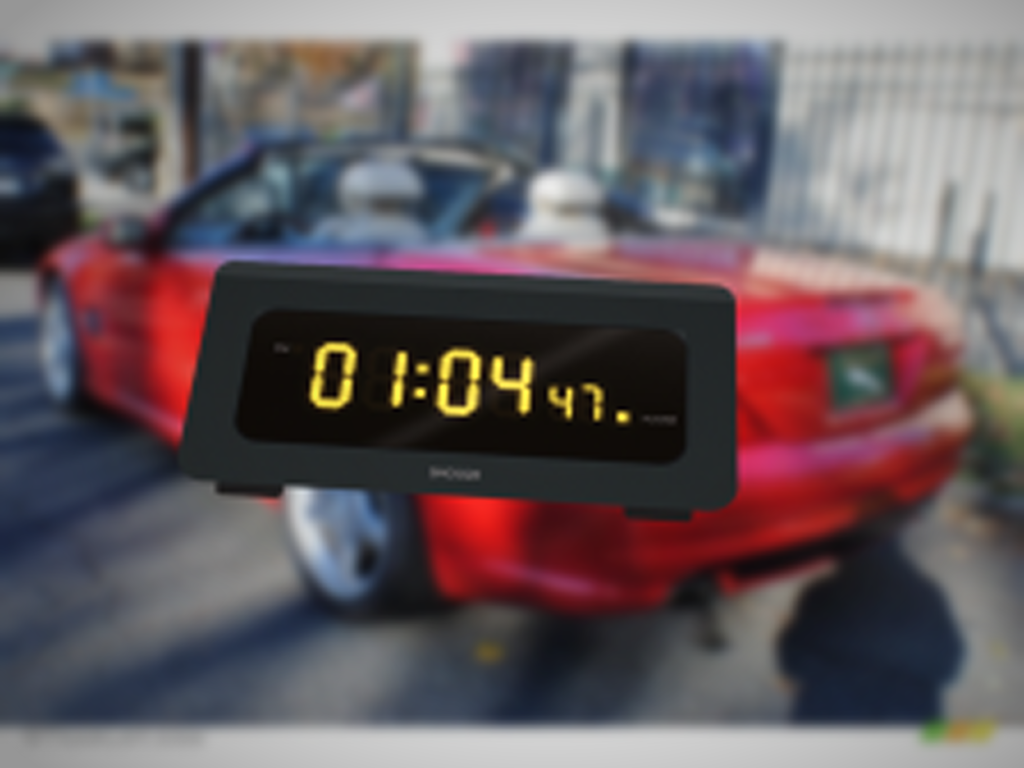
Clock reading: **1:04:47**
